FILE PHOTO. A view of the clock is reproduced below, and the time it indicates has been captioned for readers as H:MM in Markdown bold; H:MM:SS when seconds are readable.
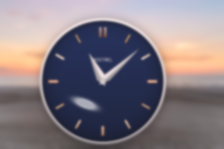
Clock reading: **11:08**
